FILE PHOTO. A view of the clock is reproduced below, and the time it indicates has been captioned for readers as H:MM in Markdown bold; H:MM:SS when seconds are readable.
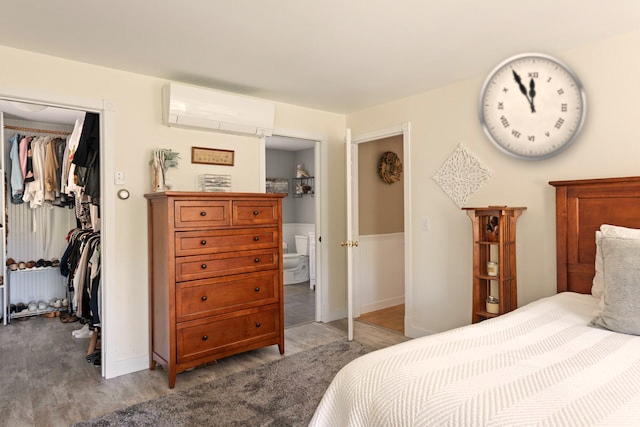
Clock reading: **11:55**
